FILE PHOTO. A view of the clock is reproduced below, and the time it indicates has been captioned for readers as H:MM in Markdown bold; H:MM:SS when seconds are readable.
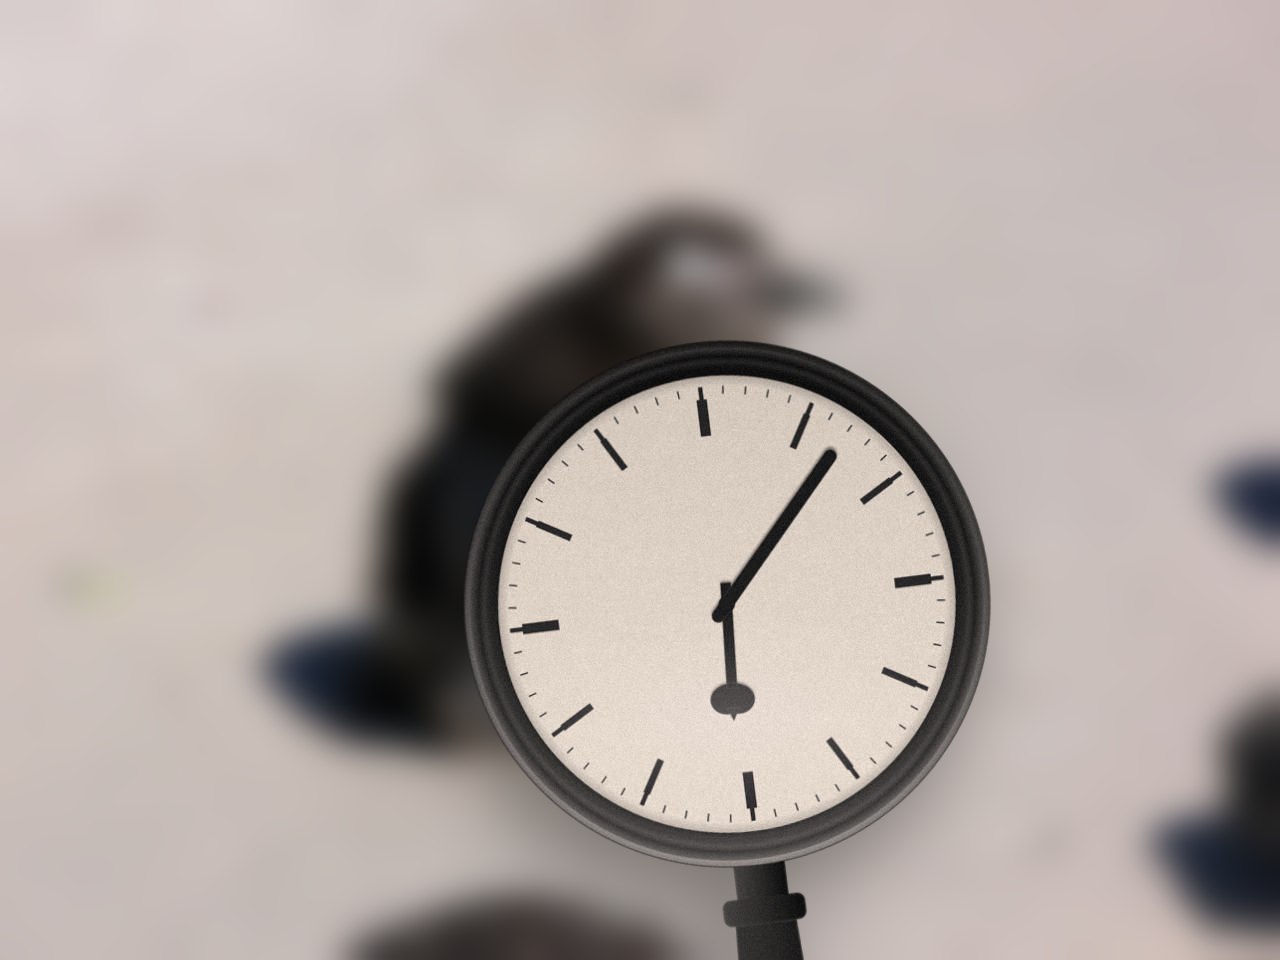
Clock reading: **6:07**
